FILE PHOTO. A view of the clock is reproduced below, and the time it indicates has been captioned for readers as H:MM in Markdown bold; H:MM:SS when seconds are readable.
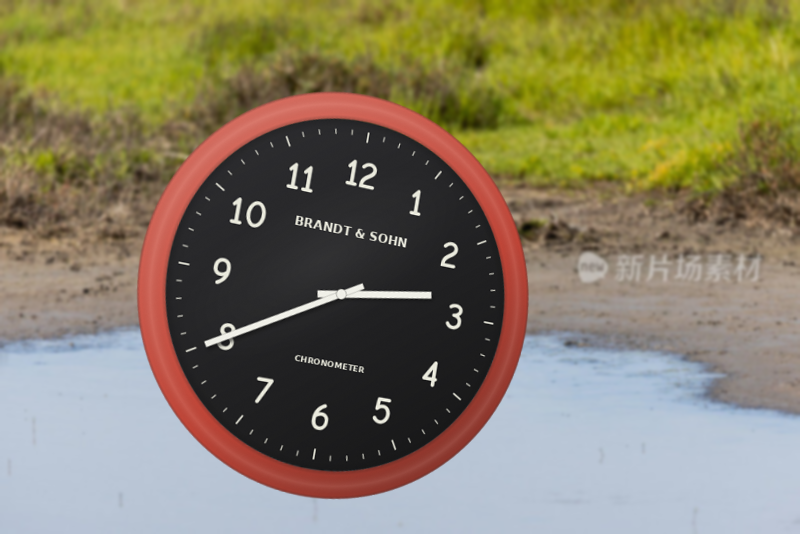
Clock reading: **2:40**
